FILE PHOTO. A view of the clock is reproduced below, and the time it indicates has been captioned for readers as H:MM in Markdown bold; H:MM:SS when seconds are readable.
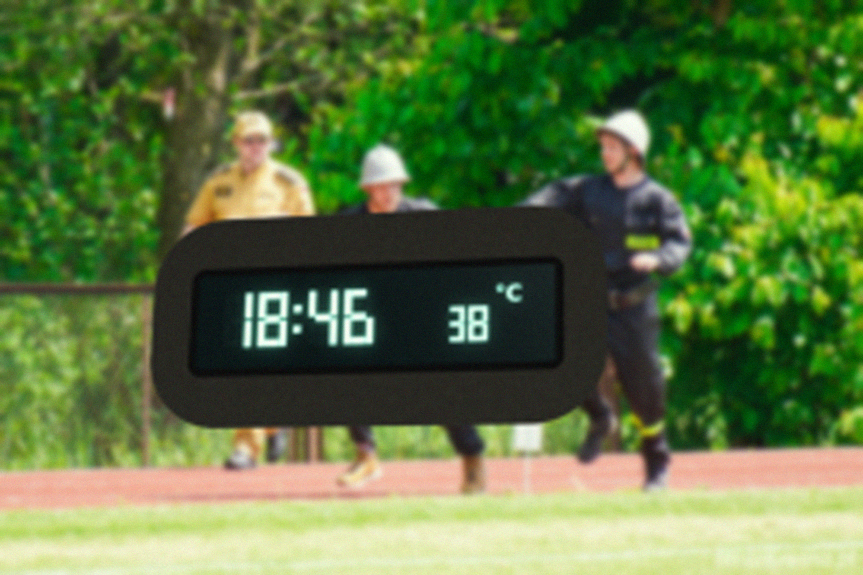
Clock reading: **18:46**
